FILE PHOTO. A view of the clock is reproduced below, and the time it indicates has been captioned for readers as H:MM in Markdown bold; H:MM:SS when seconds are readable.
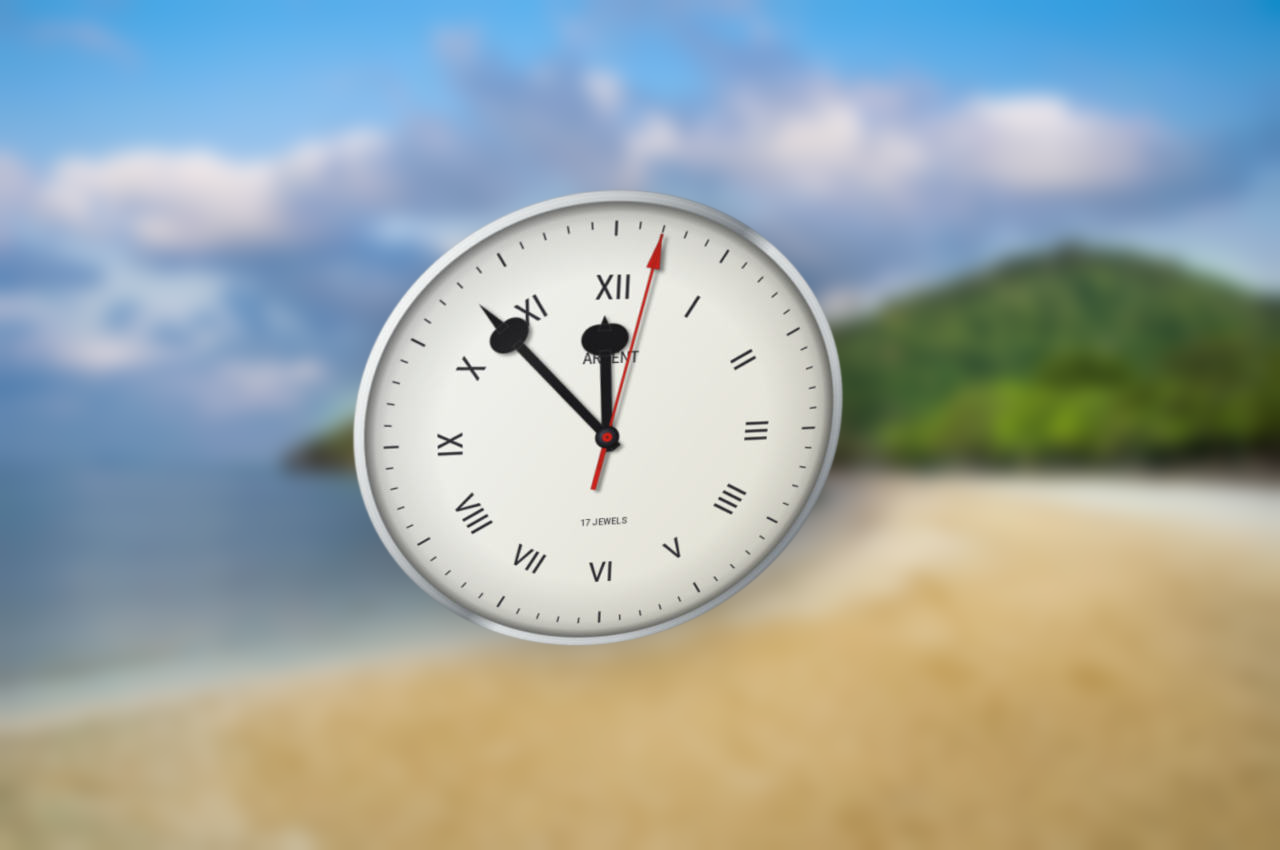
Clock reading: **11:53:02**
